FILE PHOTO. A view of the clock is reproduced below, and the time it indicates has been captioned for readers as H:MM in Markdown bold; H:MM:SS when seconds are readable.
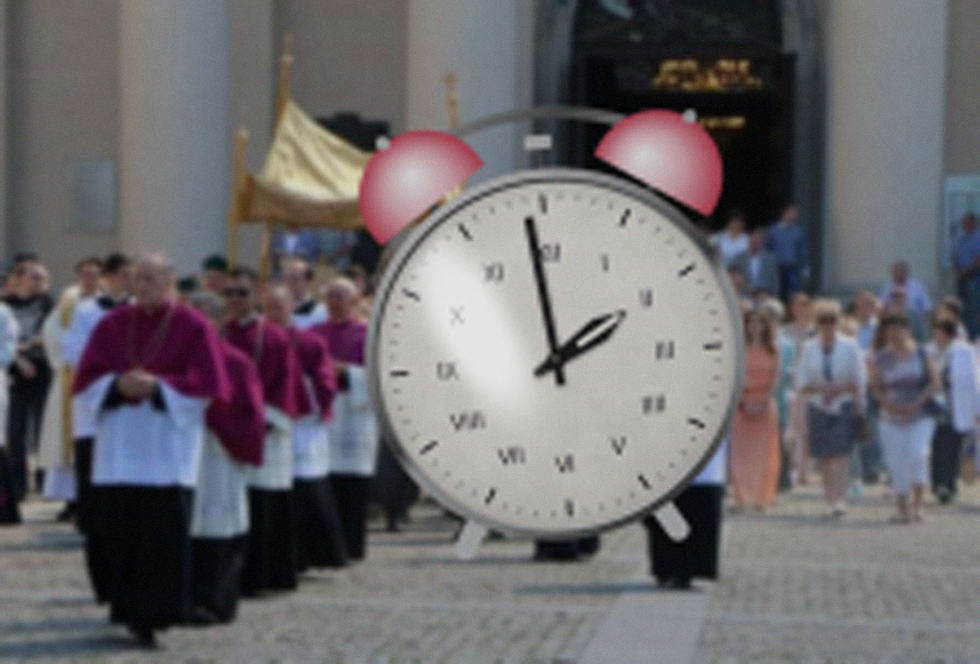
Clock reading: **1:59**
